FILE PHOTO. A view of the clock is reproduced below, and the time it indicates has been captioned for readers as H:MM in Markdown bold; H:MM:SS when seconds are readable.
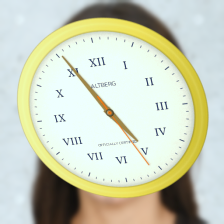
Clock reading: **4:55:26**
